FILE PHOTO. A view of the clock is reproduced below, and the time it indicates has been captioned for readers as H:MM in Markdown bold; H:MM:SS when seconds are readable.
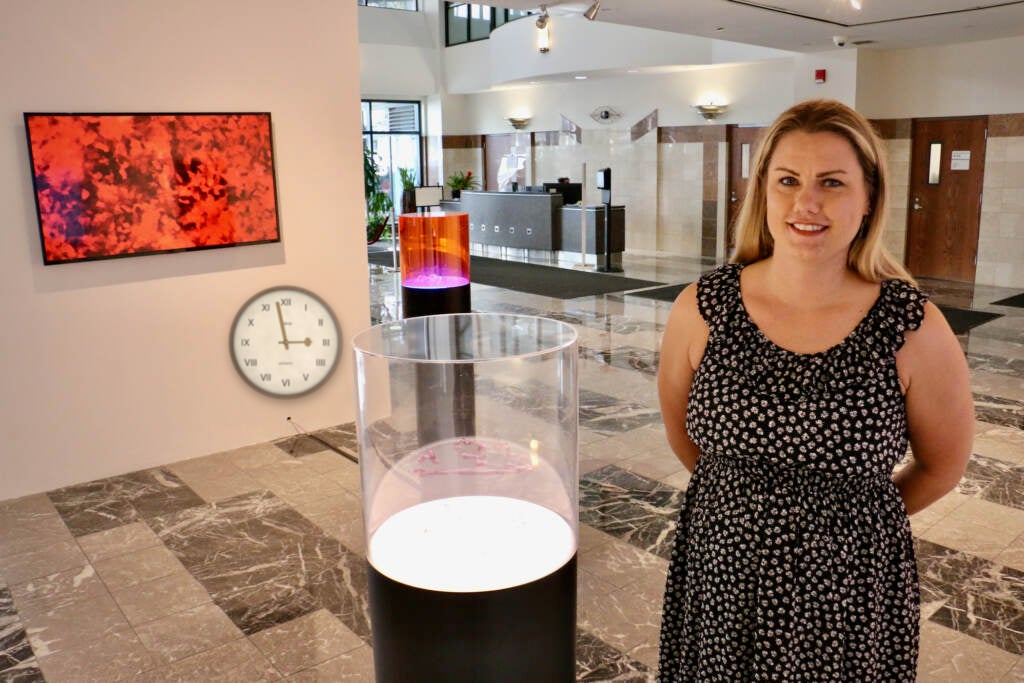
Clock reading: **2:58**
